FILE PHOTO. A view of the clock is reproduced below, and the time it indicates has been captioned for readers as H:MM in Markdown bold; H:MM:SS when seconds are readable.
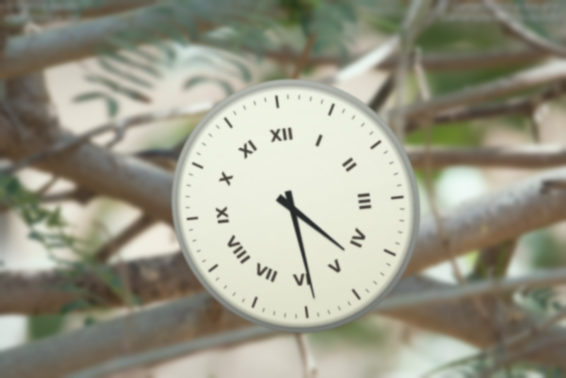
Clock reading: **4:29**
